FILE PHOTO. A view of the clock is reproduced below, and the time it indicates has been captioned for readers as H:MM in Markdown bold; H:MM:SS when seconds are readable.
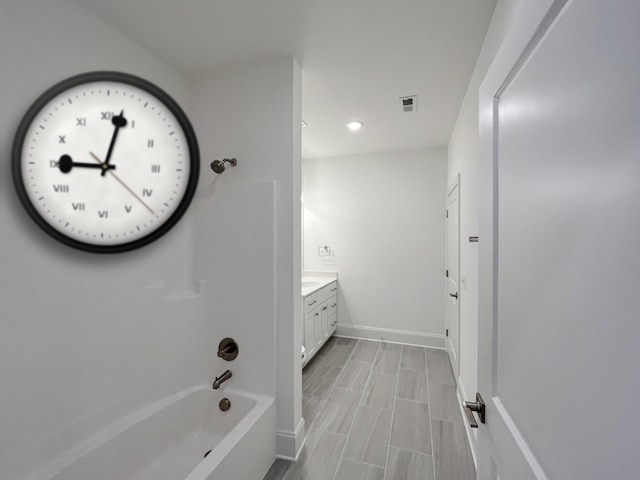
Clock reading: **9:02:22**
